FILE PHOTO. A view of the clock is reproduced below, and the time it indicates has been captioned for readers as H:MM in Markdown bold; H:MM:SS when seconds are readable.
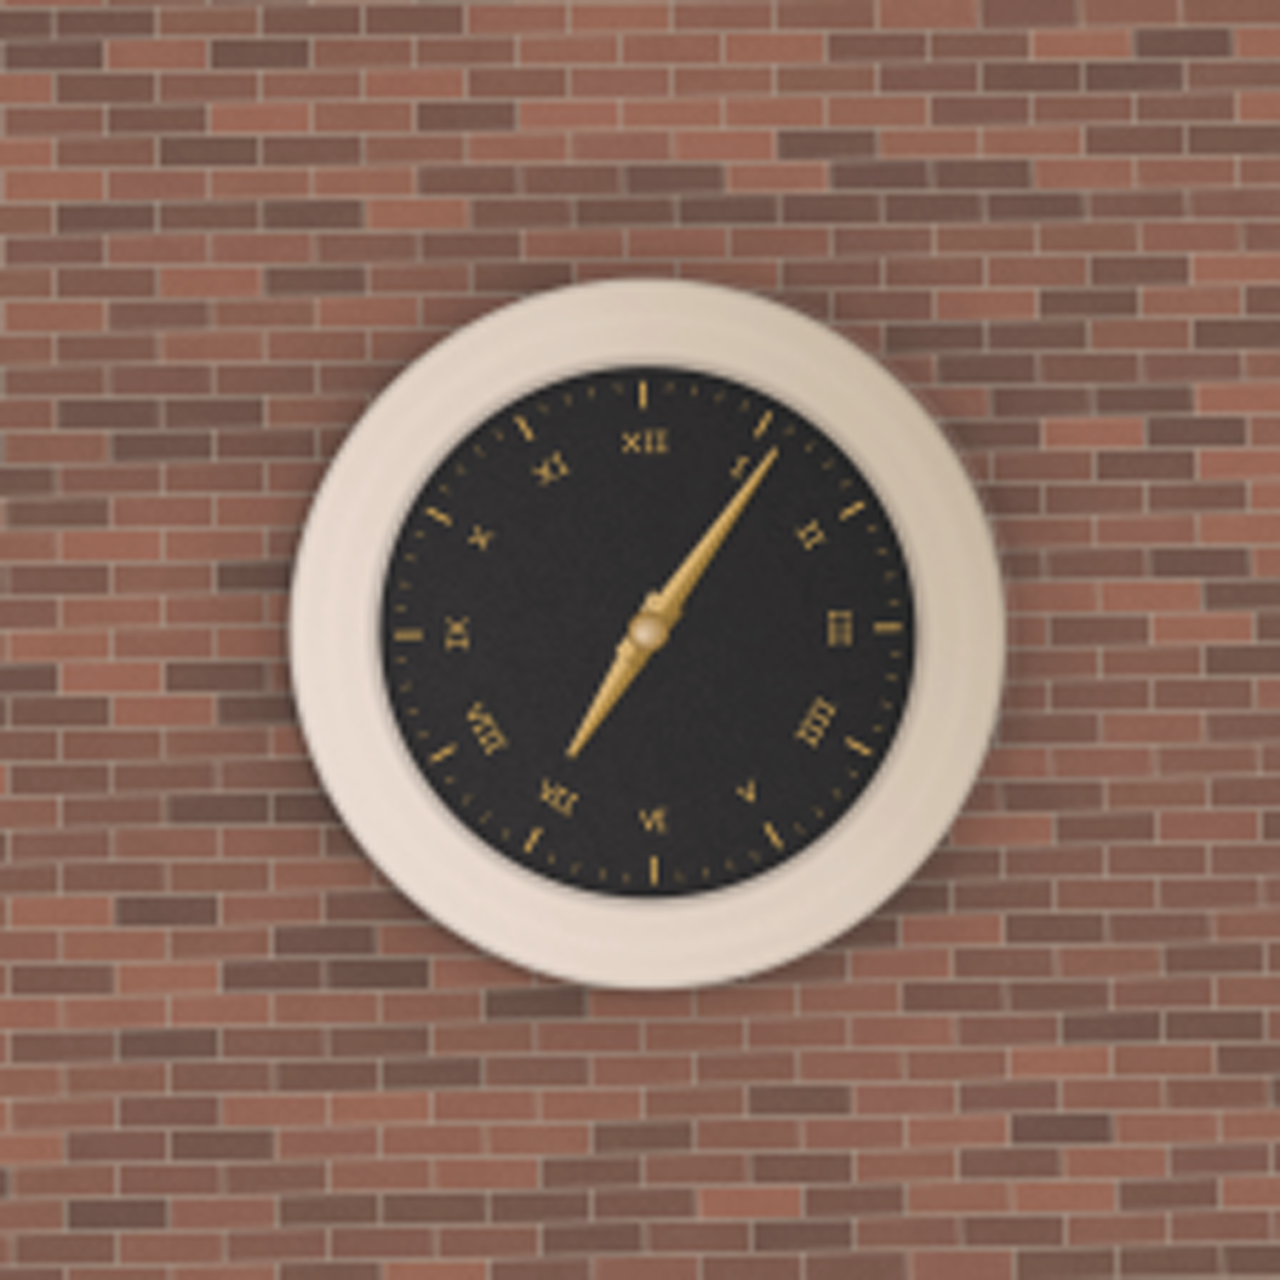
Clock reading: **7:06**
